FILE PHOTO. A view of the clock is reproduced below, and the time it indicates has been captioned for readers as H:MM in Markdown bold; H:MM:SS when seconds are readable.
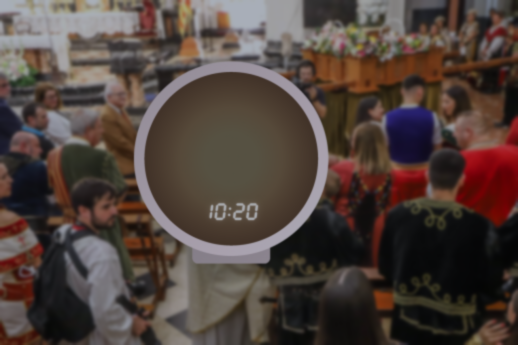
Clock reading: **10:20**
